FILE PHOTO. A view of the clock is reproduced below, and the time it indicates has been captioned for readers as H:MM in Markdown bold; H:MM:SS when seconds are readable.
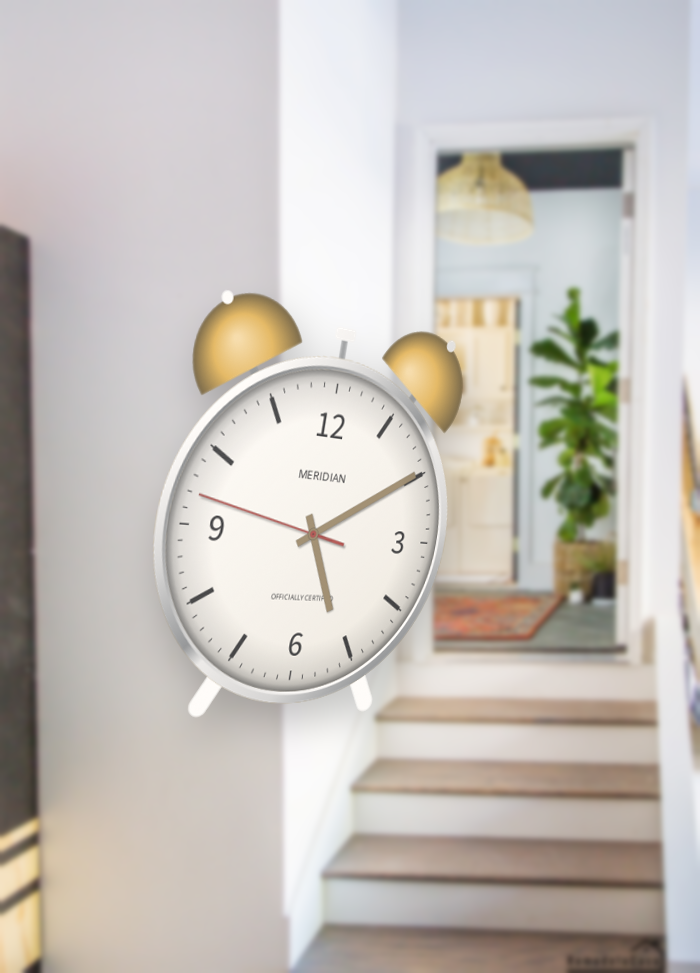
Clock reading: **5:09:47**
